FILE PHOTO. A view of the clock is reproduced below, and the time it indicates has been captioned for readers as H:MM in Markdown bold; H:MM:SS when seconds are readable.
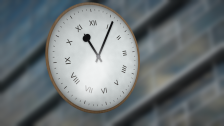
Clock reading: **11:06**
